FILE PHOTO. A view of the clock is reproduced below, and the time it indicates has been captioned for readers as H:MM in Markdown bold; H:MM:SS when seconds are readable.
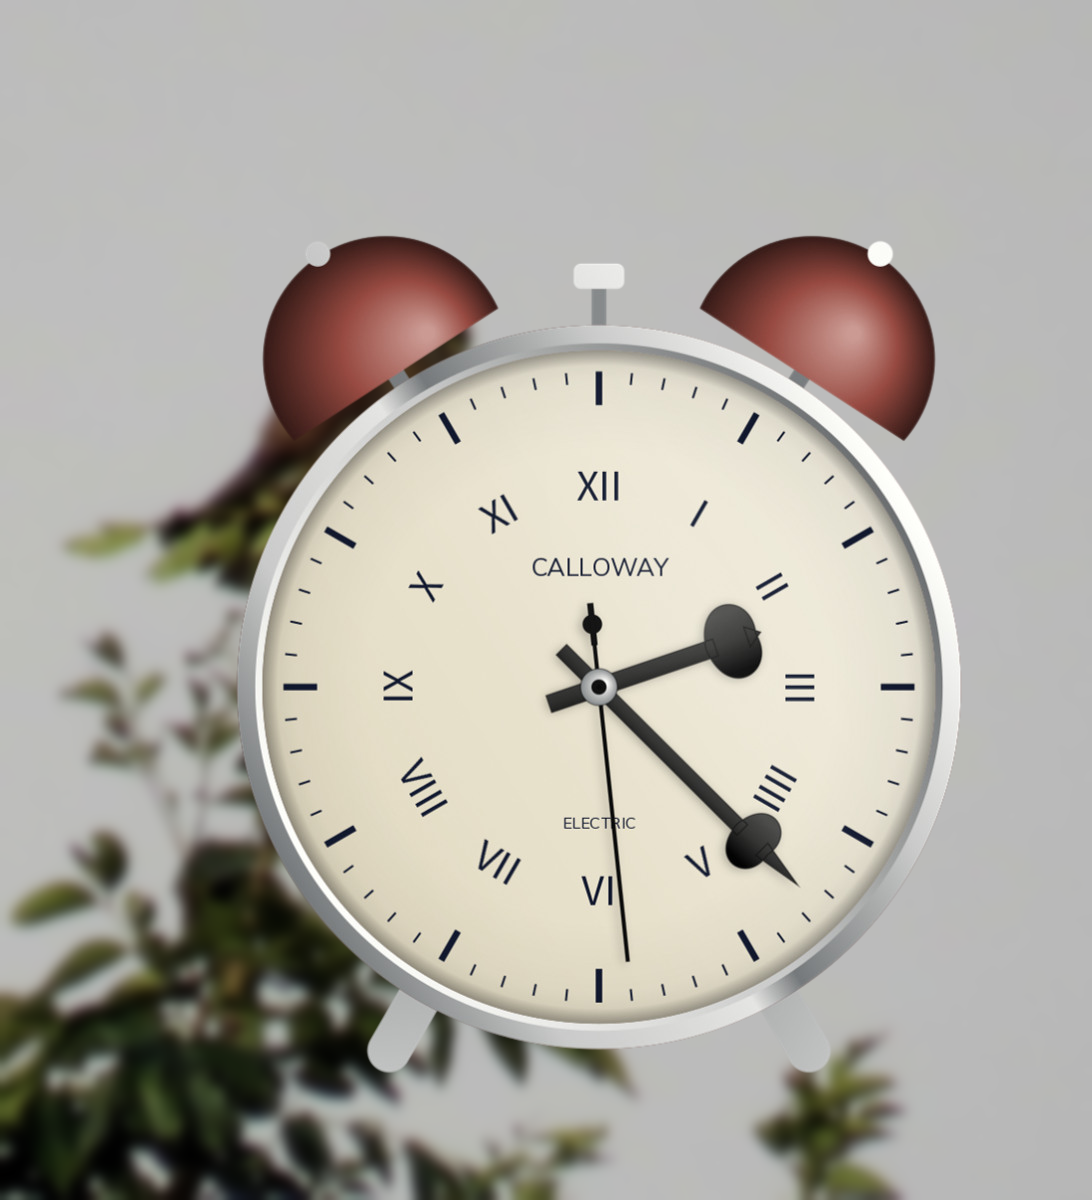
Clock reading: **2:22:29**
